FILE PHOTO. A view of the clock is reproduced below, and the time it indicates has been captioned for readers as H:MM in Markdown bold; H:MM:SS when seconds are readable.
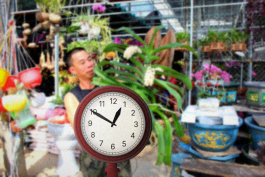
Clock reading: **12:50**
